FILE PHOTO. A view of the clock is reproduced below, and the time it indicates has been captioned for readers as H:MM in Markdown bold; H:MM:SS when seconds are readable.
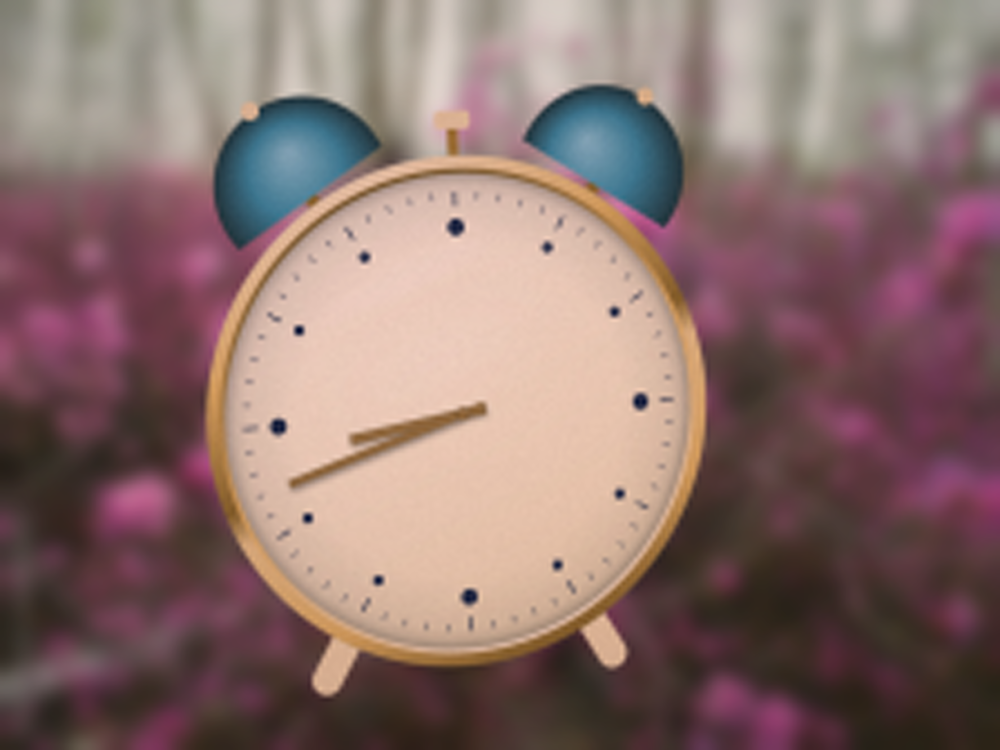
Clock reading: **8:42**
